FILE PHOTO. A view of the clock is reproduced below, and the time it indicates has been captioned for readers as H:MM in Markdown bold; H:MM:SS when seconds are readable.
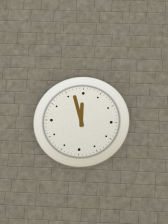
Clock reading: **11:57**
